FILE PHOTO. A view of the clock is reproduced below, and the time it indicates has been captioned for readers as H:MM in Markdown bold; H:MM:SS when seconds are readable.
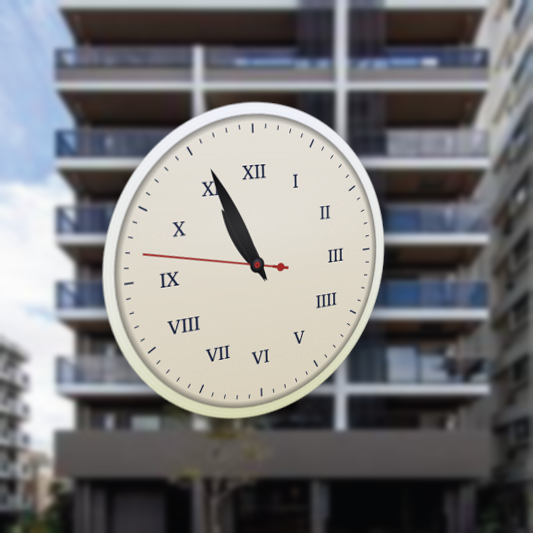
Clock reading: **10:55:47**
